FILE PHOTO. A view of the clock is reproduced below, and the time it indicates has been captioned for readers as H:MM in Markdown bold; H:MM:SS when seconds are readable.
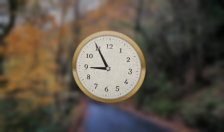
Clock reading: **8:55**
